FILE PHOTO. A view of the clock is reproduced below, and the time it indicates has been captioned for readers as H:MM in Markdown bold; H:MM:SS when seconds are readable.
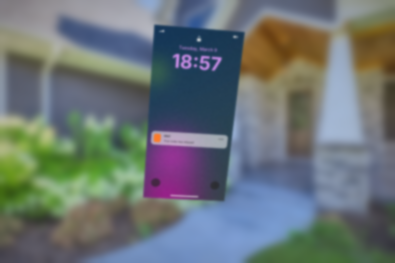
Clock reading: **18:57**
